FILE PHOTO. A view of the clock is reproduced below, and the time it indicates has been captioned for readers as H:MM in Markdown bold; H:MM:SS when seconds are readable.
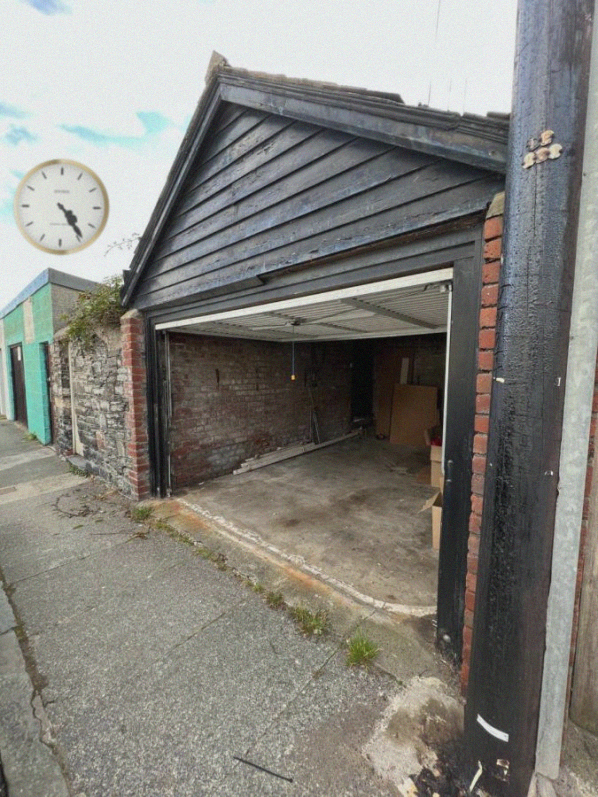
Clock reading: **4:24**
